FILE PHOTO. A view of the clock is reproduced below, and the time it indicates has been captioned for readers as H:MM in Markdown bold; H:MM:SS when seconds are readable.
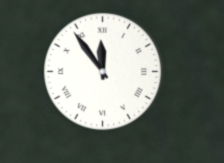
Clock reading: **11:54**
